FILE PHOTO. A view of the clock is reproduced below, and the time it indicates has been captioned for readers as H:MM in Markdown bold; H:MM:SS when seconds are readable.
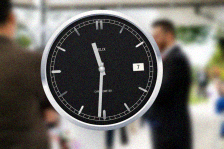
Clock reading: **11:31**
